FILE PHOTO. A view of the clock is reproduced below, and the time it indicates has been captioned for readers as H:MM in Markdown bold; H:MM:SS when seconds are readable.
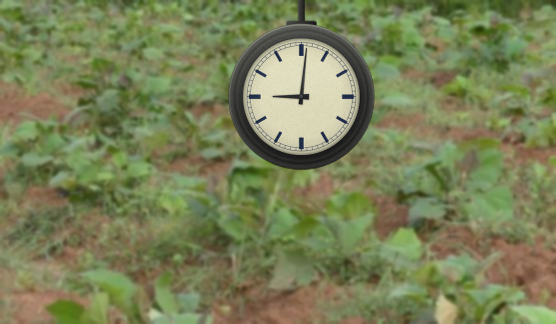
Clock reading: **9:01**
